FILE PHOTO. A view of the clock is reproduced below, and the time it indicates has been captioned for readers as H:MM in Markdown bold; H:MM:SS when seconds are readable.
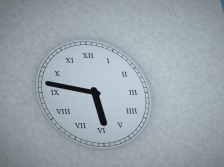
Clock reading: **5:47**
